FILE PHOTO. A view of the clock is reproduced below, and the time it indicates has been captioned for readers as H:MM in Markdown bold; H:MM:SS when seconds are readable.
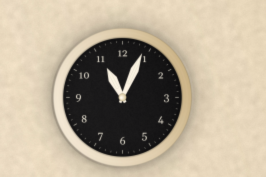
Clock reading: **11:04**
